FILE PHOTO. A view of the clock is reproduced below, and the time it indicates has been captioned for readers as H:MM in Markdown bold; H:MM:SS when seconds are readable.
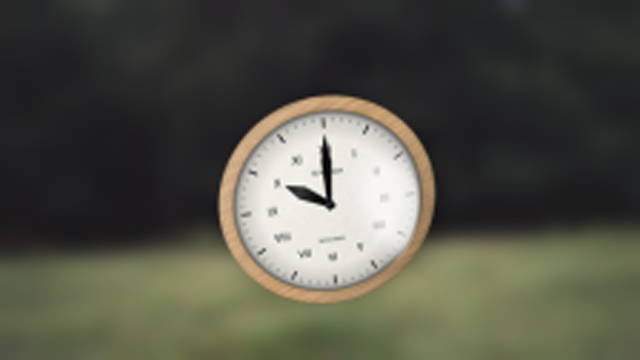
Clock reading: **10:00**
